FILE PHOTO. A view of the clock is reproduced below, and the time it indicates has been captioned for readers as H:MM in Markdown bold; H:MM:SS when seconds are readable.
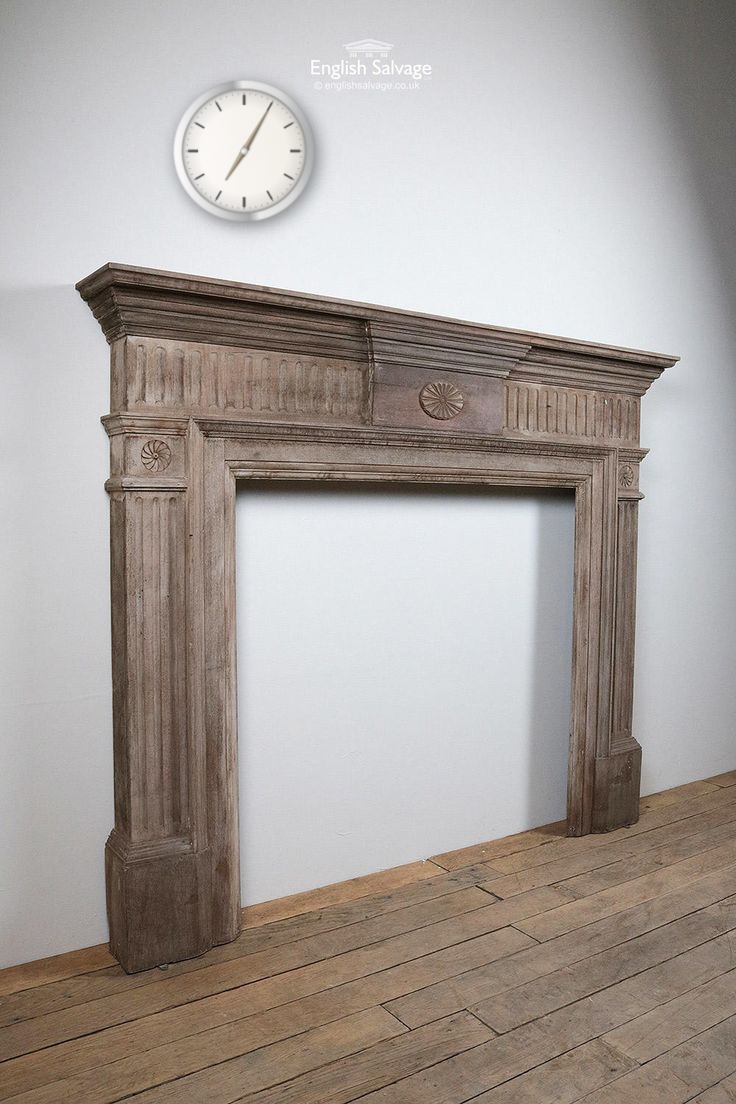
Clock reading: **7:05**
